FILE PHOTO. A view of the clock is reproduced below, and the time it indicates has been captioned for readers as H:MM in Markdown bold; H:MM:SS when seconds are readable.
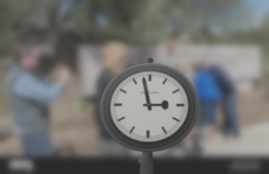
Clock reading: **2:58**
